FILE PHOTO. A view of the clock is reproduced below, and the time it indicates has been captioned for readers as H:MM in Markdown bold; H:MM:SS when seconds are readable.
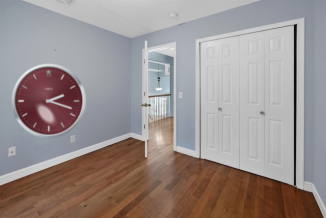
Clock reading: **2:18**
